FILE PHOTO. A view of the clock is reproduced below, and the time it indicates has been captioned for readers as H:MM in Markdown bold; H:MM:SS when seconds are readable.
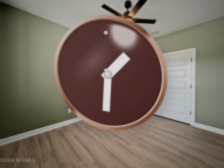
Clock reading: **1:31**
